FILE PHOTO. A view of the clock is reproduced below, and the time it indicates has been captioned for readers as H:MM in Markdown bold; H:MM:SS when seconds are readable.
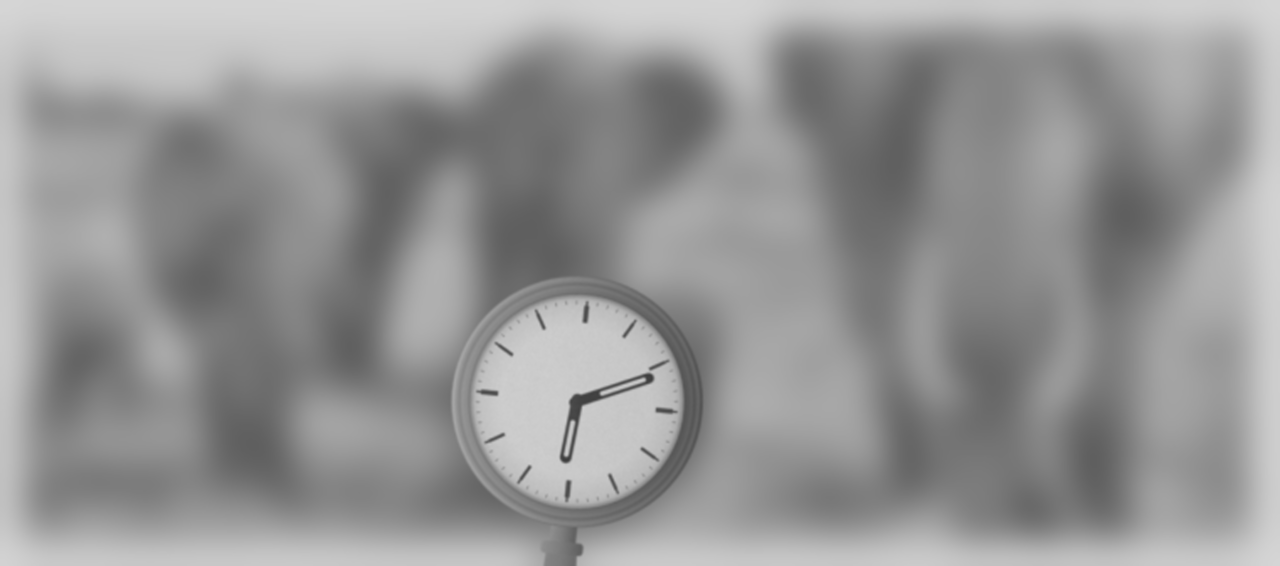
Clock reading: **6:11**
